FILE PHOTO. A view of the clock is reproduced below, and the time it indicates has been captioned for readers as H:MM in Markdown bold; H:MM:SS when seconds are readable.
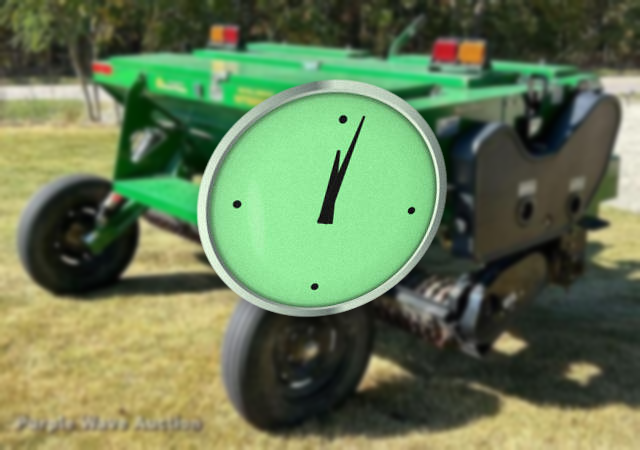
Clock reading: **12:02**
